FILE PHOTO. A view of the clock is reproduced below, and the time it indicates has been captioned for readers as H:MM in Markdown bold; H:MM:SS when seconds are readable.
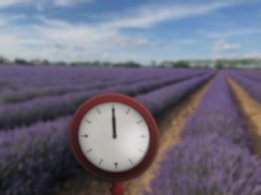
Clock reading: **12:00**
